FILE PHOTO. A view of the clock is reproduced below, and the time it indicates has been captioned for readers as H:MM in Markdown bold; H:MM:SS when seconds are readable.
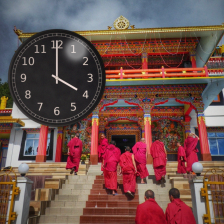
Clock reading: **4:00**
